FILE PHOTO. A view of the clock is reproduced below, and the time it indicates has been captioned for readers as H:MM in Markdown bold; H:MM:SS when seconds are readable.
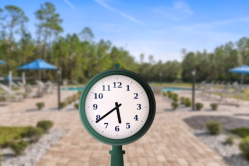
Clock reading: **5:39**
